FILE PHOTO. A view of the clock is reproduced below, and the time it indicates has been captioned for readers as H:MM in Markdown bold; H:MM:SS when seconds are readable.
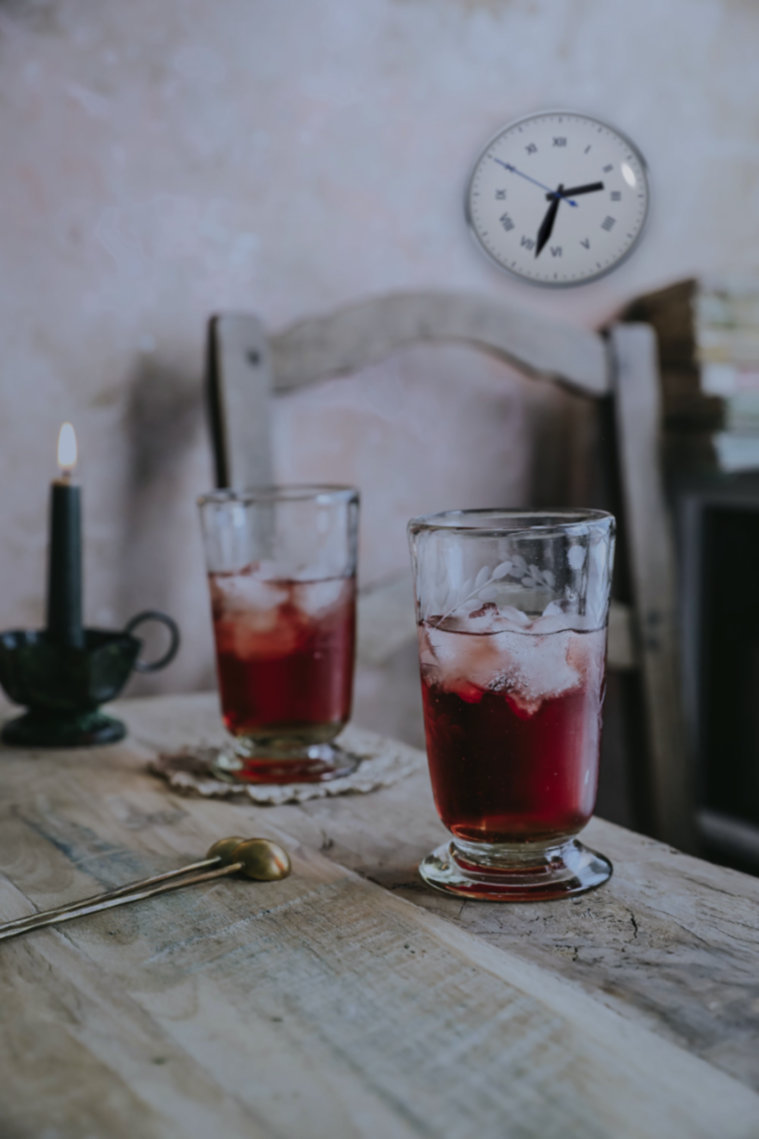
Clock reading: **2:32:50**
